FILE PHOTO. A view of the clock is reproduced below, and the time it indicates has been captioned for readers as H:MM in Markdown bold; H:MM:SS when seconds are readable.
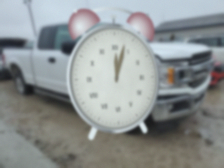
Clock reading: **12:03**
